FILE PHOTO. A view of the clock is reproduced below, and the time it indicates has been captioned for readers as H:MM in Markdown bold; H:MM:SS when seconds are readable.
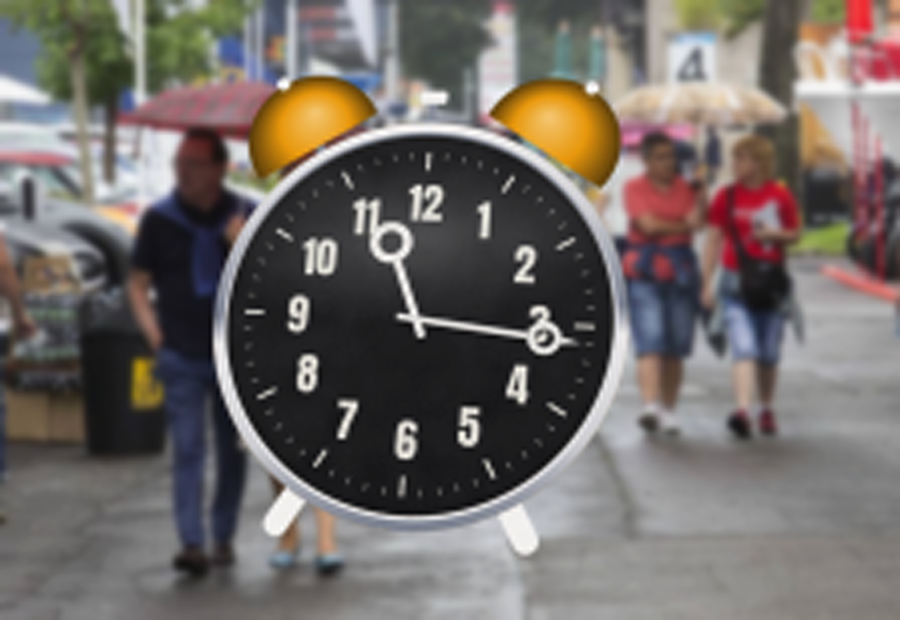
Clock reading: **11:16**
